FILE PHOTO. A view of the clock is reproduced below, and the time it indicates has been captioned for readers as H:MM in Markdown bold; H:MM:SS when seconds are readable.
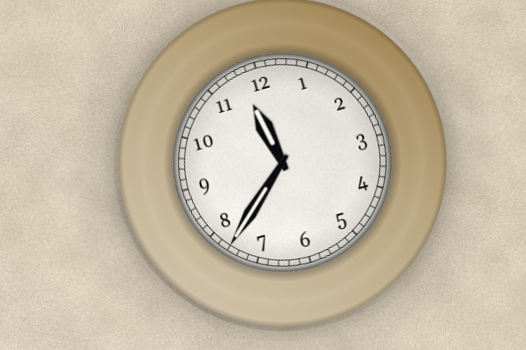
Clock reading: **11:38**
